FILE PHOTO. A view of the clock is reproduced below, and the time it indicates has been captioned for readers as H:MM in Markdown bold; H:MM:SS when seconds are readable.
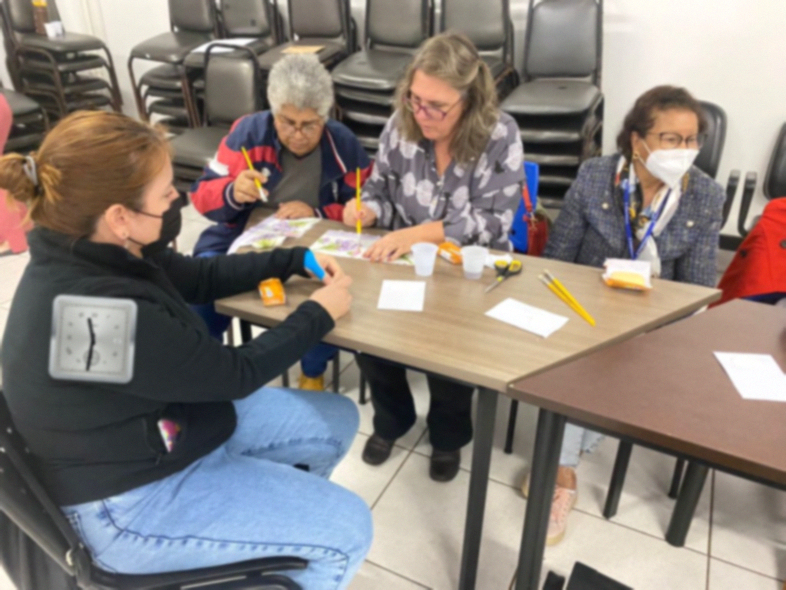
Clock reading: **11:31**
